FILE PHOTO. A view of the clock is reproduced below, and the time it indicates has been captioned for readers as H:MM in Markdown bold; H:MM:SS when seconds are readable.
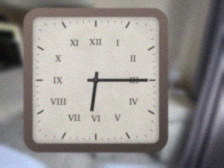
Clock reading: **6:15**
